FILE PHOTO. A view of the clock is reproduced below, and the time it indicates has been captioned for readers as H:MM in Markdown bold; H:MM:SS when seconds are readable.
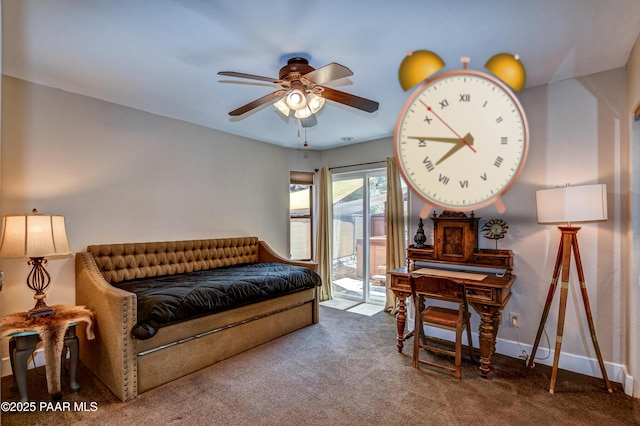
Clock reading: **7:45:52**
